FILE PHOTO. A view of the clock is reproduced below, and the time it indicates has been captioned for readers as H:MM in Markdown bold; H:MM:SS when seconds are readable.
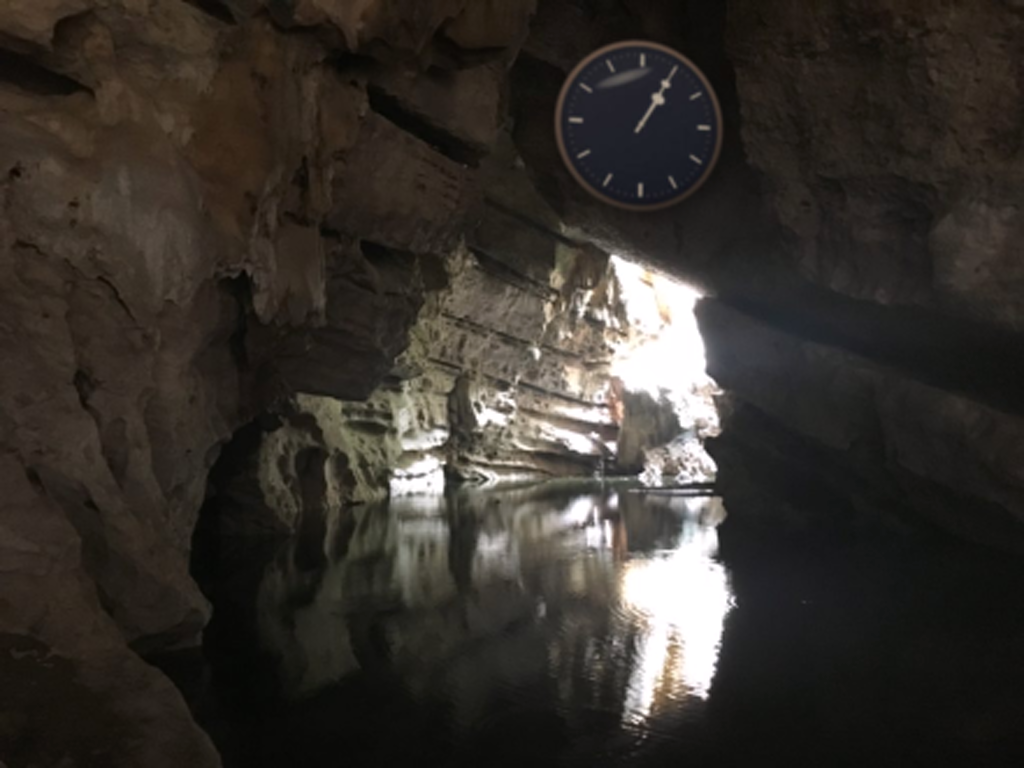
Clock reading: **1:05**
